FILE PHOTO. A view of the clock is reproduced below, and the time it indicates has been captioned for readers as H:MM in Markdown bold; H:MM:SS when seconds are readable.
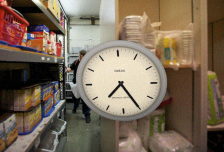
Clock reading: **7:25**
